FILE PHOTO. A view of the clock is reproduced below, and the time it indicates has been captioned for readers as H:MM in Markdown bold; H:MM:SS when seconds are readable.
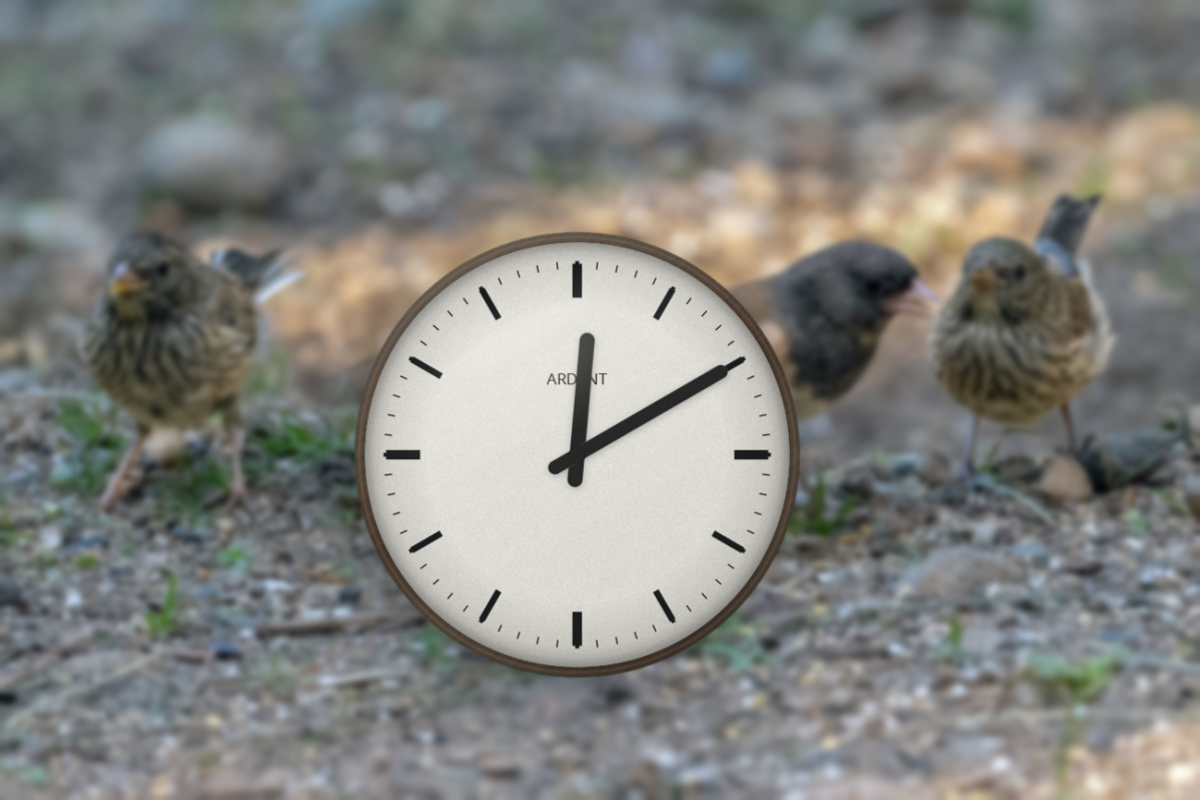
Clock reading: **12:10**
